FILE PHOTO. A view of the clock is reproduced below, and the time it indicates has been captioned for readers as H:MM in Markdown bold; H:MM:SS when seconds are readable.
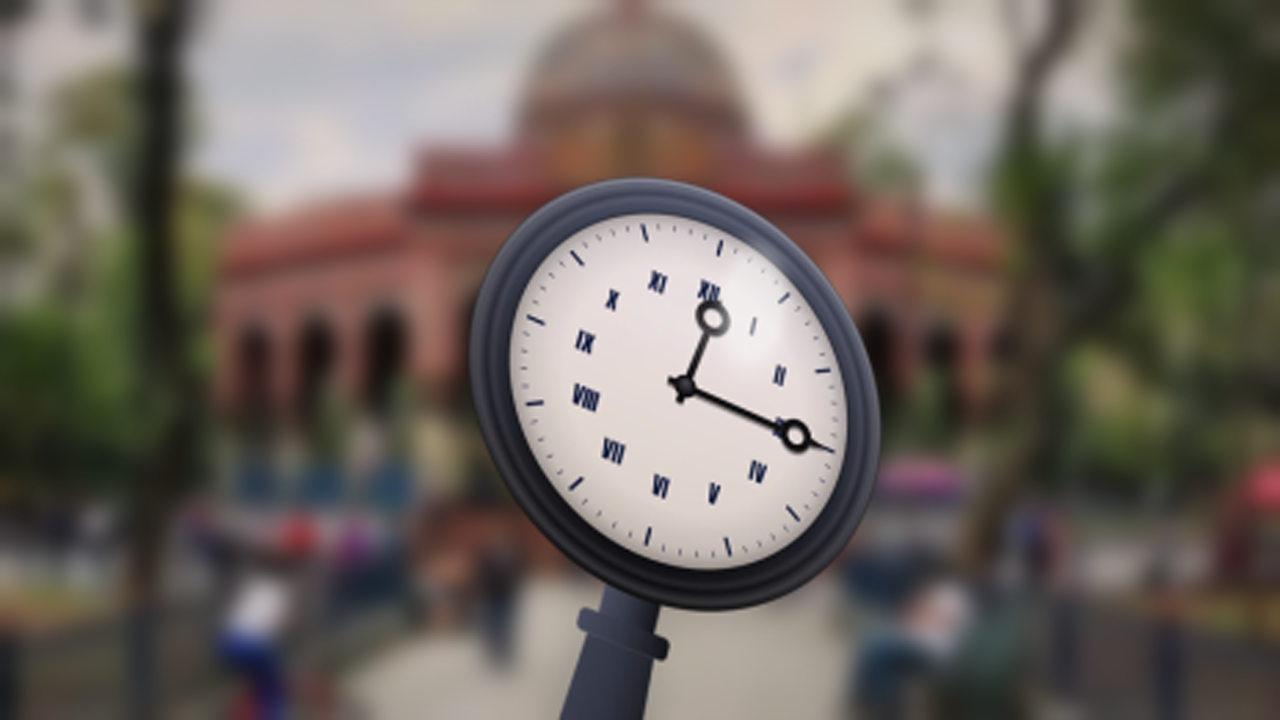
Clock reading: **12:15**
